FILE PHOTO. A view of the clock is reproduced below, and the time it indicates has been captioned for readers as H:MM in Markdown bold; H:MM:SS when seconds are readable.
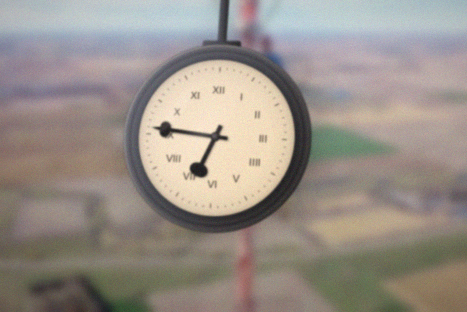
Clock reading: **6:46**
